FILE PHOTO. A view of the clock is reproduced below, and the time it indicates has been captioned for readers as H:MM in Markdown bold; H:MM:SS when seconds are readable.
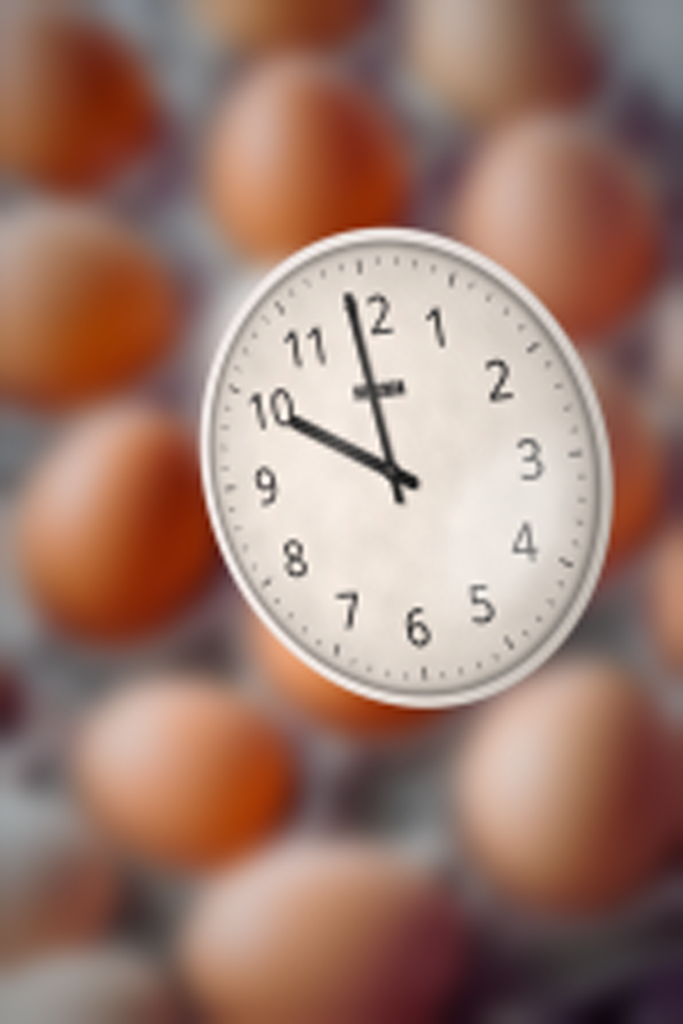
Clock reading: **9:59**
